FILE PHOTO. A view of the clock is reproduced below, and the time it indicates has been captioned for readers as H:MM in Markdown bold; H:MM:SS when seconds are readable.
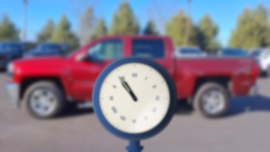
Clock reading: **10:54**
